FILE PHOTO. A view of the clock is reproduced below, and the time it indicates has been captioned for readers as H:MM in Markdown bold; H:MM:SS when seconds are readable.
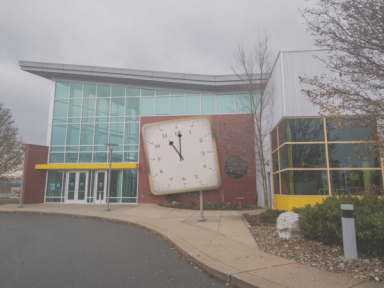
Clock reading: **11:01**
